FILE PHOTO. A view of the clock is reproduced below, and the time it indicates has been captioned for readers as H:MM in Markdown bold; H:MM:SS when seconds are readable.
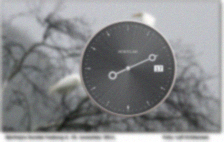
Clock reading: **8:11**
